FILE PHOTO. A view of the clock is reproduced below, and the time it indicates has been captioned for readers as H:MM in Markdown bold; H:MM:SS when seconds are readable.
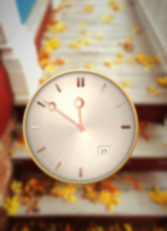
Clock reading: **11:51**
